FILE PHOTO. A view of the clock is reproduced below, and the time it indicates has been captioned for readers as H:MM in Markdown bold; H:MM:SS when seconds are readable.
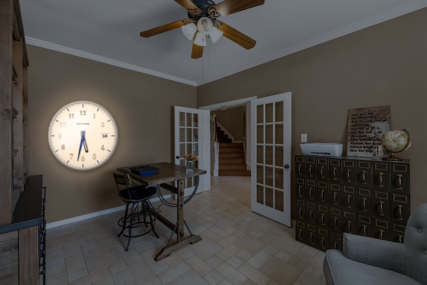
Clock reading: **5:32**
